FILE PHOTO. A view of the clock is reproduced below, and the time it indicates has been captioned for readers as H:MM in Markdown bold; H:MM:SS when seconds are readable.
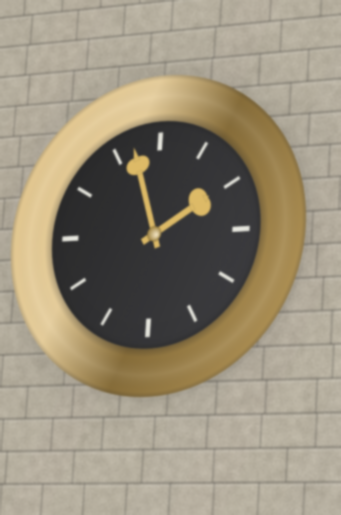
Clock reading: **1:57**
